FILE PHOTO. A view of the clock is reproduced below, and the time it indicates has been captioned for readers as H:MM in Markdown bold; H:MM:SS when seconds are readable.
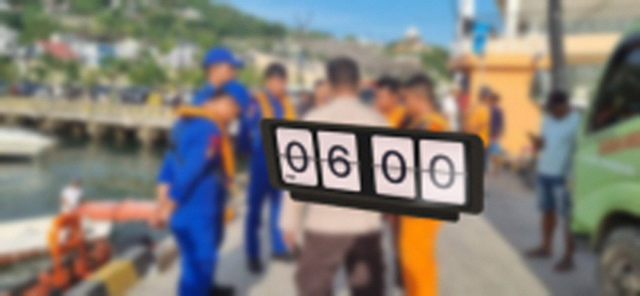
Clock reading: **6:00**
